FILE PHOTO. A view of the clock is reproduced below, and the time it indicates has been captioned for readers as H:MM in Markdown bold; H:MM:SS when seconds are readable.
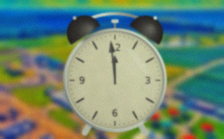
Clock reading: **11:59**
